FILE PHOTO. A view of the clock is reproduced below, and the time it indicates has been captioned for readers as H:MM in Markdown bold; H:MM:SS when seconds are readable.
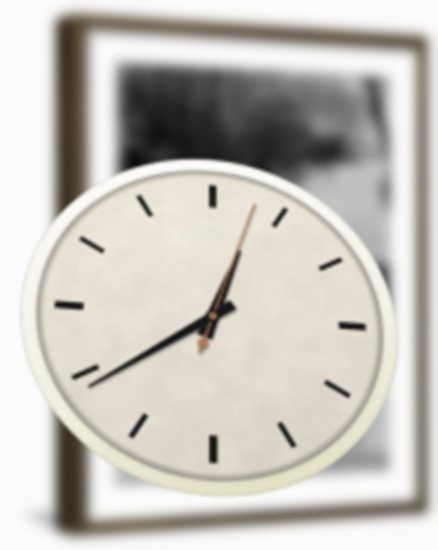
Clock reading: **12:39:03**
